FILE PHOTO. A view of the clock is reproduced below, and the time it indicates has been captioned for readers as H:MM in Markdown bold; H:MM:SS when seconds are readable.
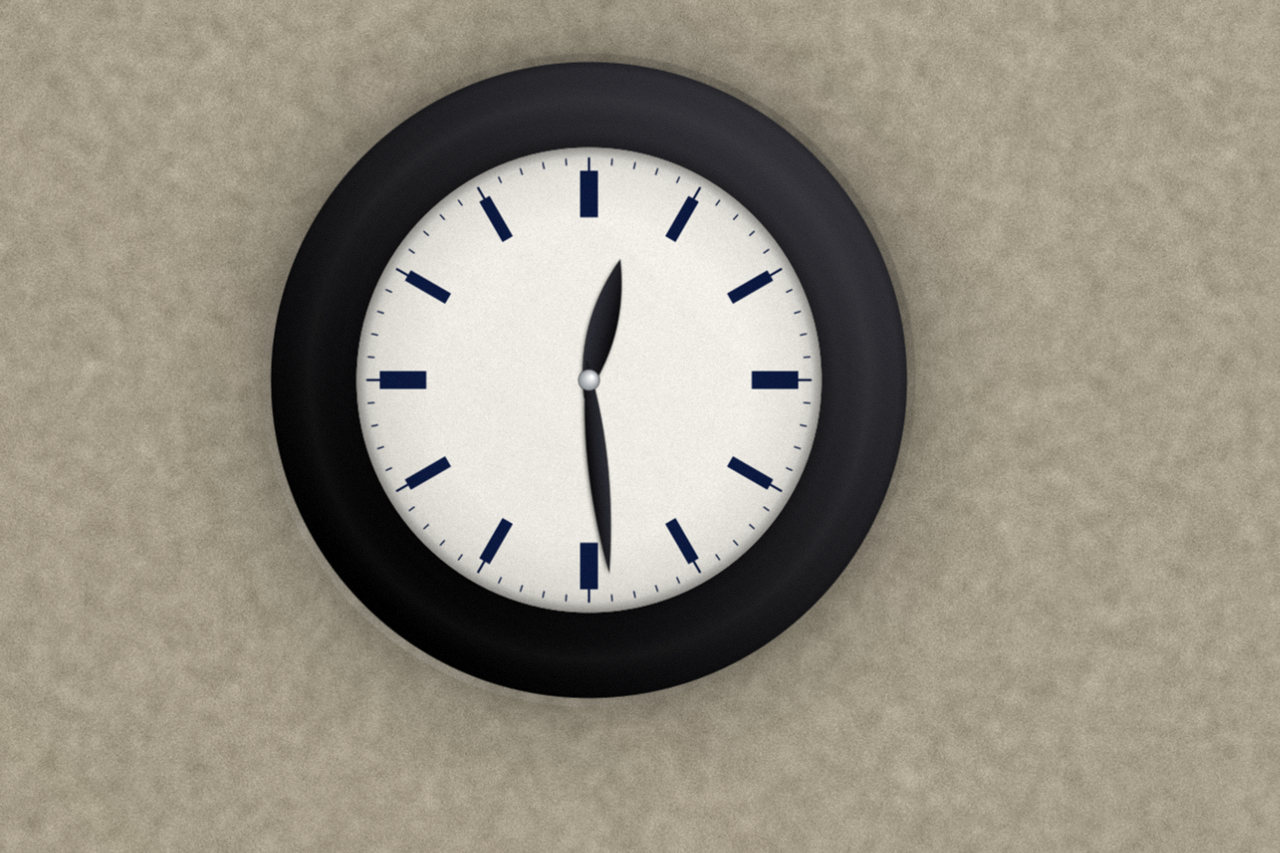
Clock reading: **12:29**
